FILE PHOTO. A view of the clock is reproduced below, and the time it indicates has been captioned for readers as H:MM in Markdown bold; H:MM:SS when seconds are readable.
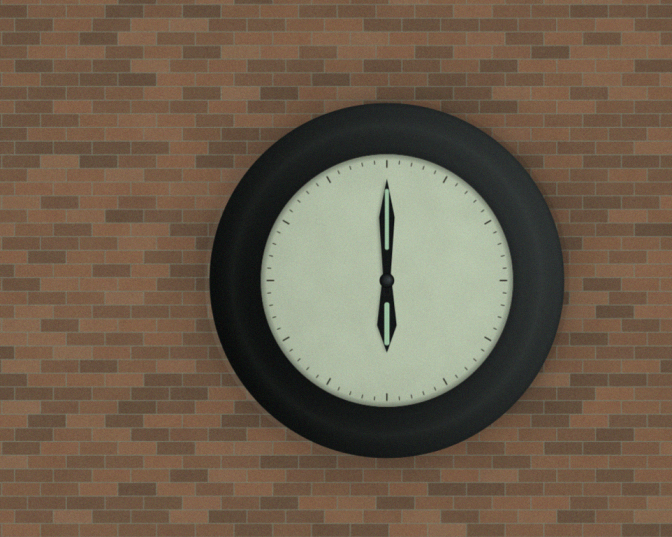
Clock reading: **6:00**
